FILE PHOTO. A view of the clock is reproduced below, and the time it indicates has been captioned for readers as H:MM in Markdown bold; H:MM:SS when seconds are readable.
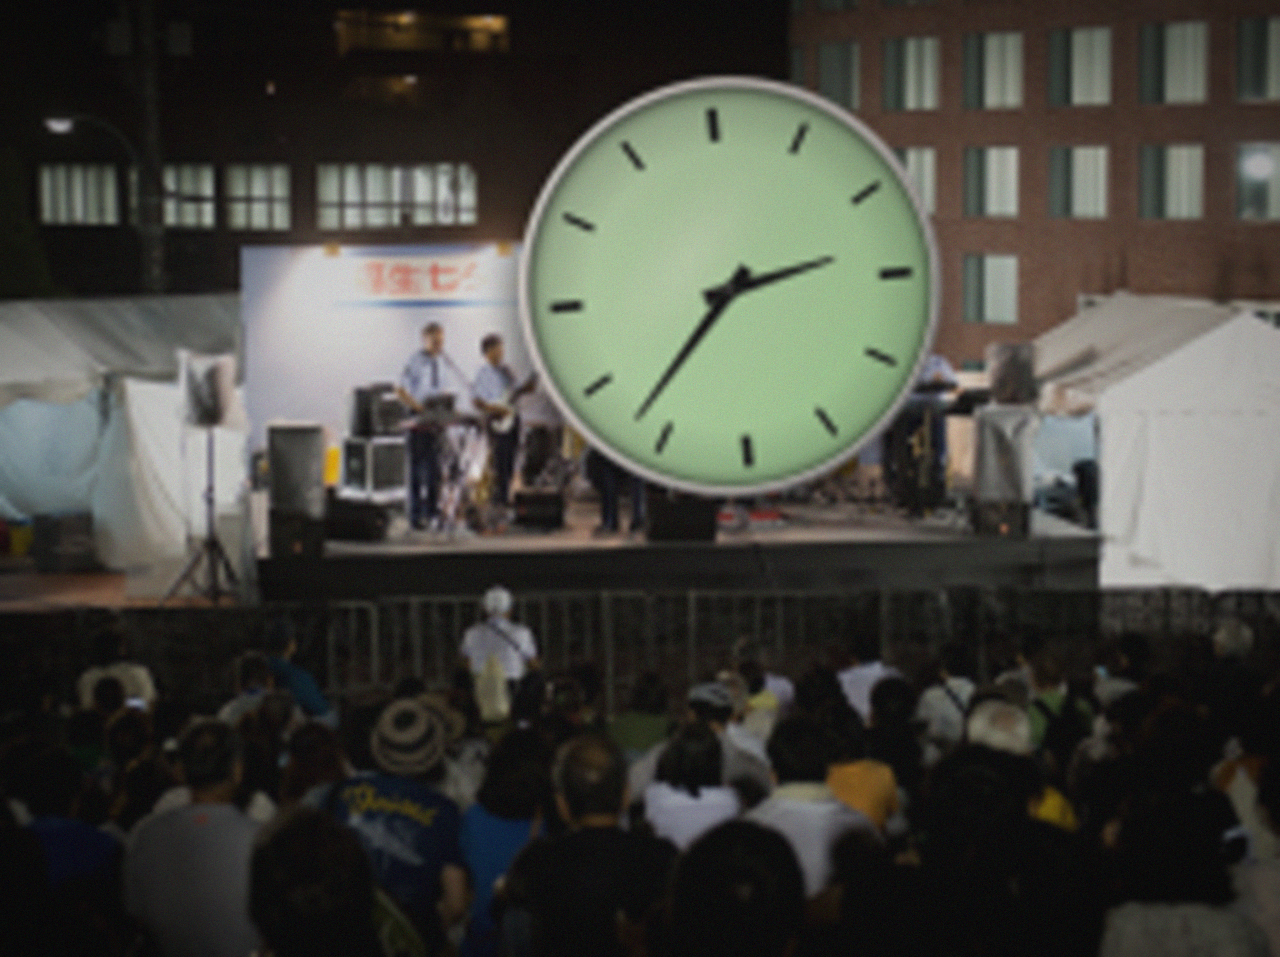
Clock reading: **2:37**
